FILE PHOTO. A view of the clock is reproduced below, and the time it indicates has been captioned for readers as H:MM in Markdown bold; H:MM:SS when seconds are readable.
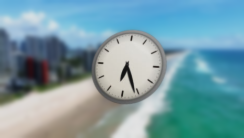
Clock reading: **6:26**
